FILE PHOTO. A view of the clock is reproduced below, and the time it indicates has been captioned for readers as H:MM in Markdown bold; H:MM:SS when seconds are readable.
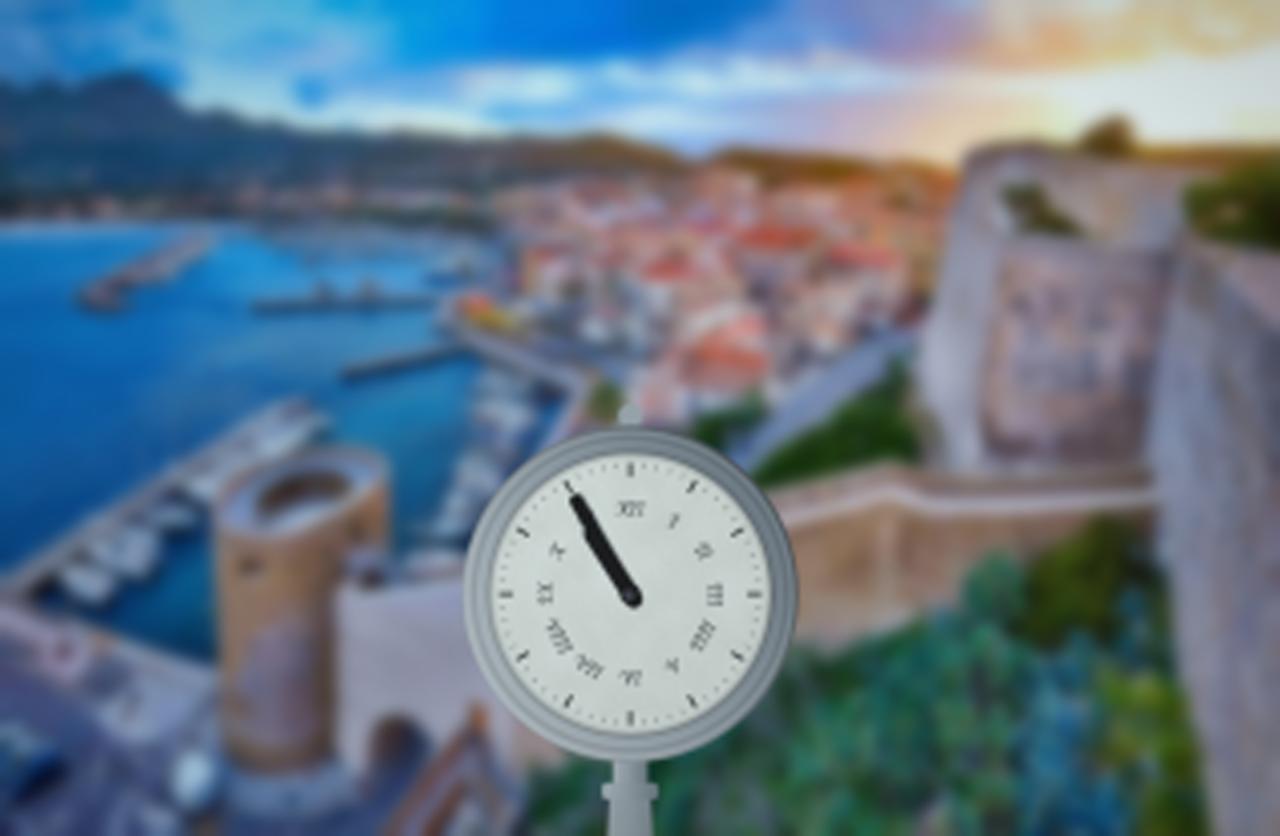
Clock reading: **10:55**
